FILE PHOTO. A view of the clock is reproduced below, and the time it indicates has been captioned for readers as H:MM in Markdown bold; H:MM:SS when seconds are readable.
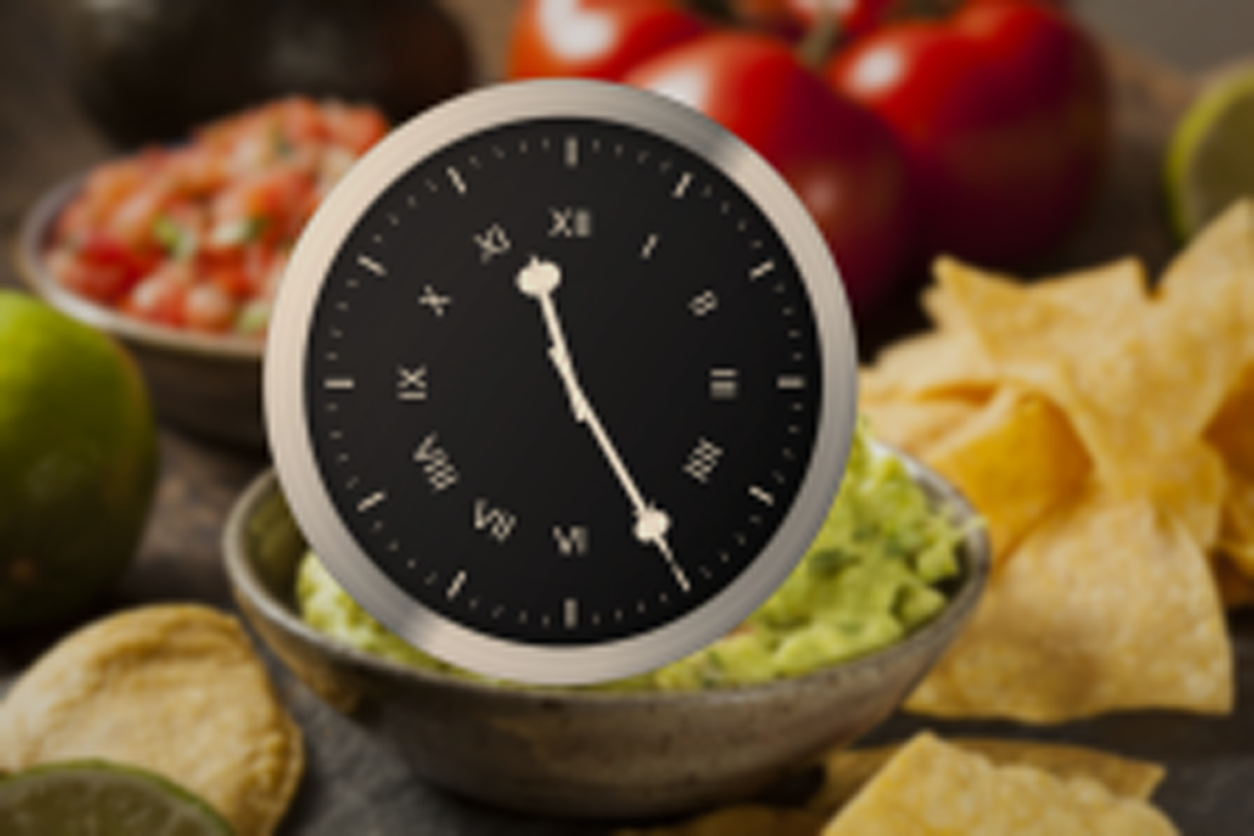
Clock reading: **11:25**
